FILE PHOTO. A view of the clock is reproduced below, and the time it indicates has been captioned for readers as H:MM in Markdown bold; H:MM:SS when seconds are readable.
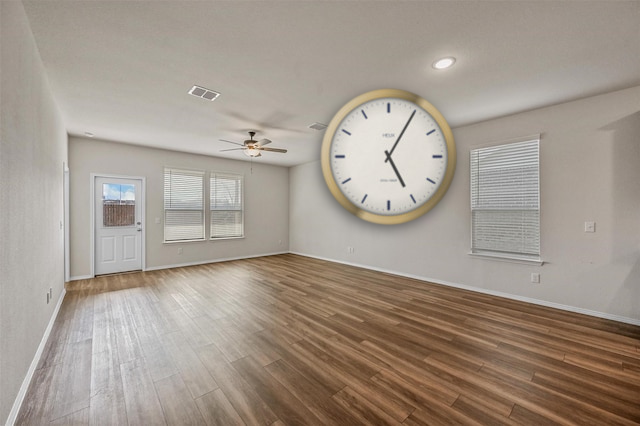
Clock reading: **5:05**
